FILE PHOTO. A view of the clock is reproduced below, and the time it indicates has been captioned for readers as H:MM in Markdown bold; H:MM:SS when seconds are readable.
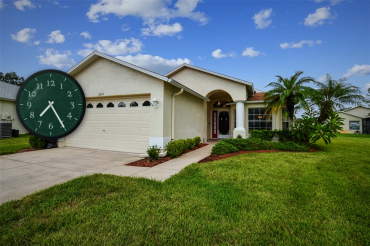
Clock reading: **7:25**
